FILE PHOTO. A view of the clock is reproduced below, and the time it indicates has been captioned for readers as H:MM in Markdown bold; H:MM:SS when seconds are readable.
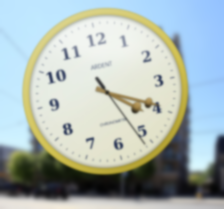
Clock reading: **4:19:26**
